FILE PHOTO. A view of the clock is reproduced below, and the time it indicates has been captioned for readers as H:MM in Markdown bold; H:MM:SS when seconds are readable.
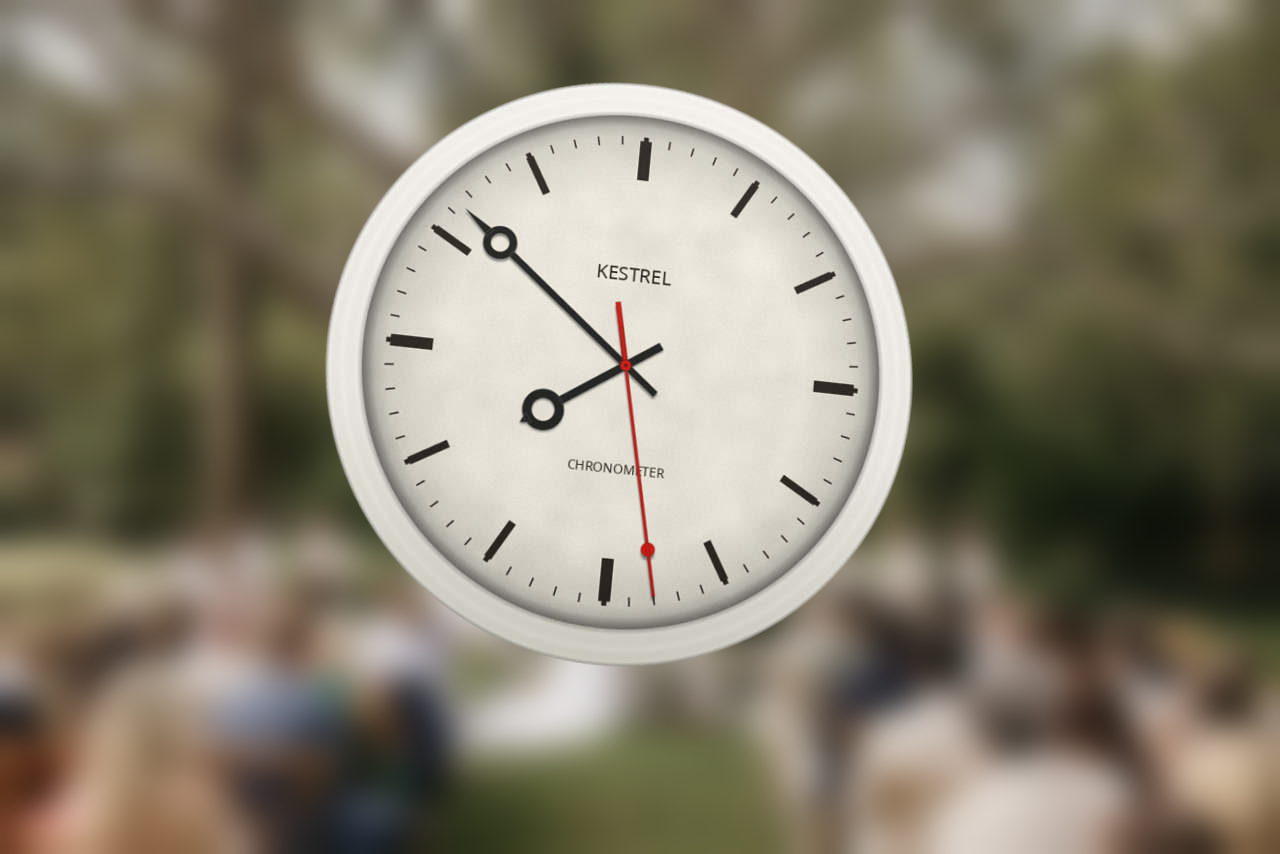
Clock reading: **7:51:28**
